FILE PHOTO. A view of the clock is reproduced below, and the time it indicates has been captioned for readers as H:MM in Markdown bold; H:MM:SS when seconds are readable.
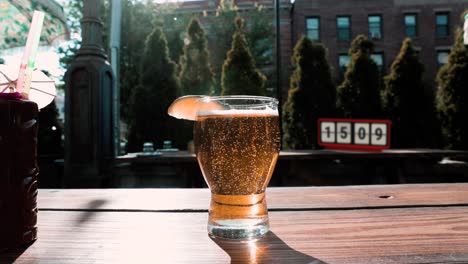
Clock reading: **15:09**
